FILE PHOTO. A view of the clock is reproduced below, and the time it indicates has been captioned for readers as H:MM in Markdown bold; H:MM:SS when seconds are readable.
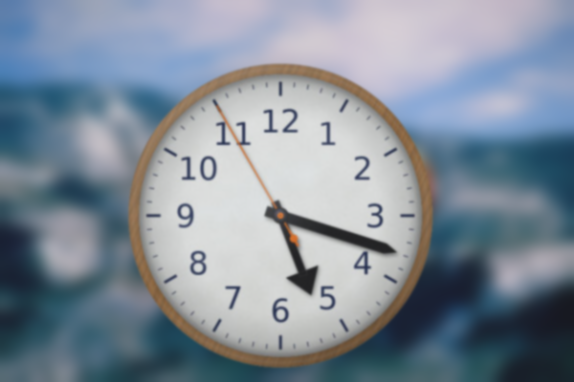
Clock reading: **5:17:55**
